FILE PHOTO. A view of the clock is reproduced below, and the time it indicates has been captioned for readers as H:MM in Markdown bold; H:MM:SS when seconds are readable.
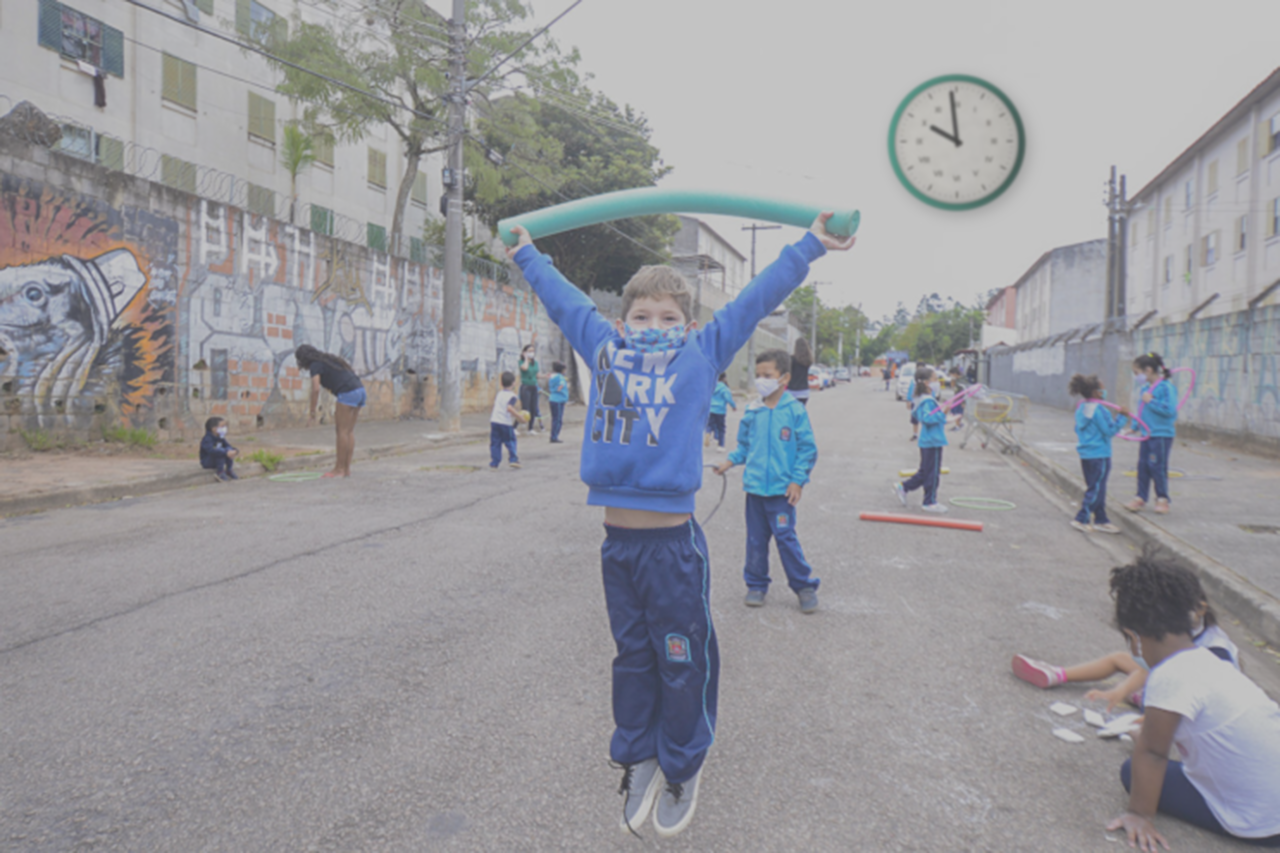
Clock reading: **9:59**
